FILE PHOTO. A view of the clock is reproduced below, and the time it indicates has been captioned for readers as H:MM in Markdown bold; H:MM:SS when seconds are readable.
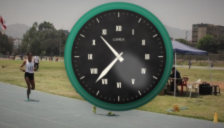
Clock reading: **10:37**
